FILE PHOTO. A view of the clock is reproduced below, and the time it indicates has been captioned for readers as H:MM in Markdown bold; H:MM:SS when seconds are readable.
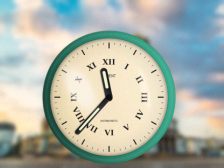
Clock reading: **11:37**
